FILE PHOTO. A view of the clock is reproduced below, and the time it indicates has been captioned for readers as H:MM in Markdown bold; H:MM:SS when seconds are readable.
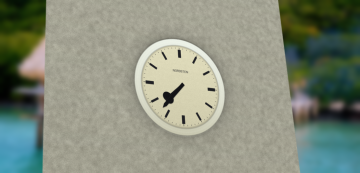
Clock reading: **7:37**
